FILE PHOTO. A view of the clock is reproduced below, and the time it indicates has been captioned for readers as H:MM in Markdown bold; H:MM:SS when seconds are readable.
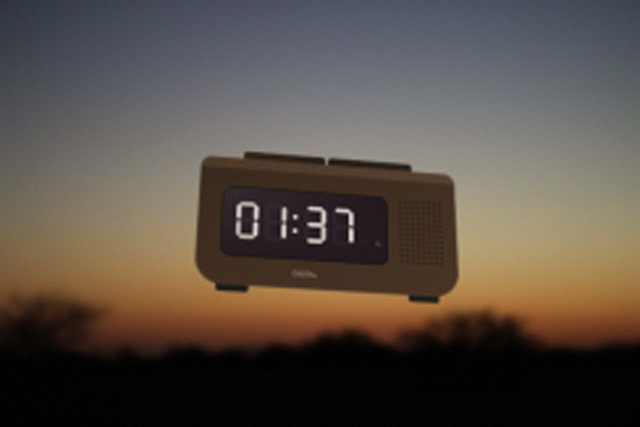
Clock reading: **1:37**
